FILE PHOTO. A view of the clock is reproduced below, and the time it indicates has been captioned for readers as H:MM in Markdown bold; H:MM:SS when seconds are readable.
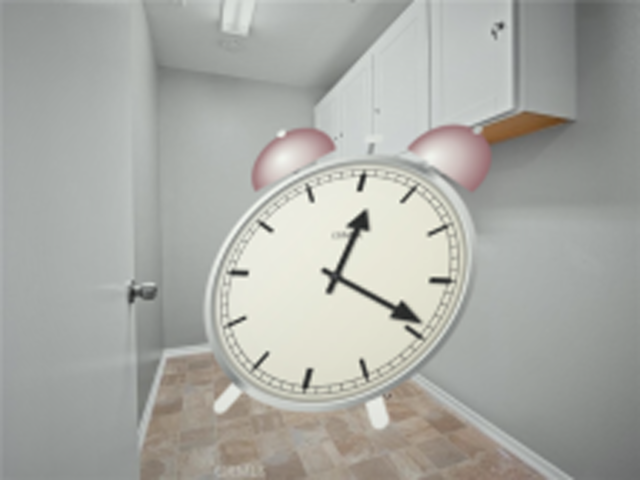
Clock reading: **12:19**
